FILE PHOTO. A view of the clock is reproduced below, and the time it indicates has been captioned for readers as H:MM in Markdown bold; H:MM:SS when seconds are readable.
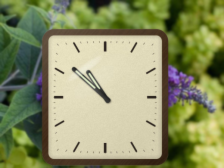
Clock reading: **10:52**
